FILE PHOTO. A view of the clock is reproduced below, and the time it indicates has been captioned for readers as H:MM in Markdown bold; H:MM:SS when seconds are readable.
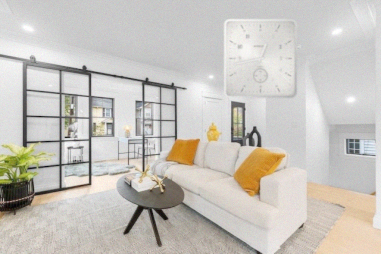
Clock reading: **12:43**
